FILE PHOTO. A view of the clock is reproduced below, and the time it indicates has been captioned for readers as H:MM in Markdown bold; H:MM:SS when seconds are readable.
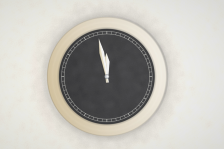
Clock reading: **11:58**
